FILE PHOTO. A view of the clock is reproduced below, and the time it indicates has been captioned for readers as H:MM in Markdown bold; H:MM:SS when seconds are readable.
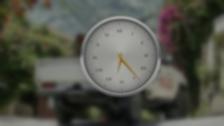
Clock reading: **6:24**
